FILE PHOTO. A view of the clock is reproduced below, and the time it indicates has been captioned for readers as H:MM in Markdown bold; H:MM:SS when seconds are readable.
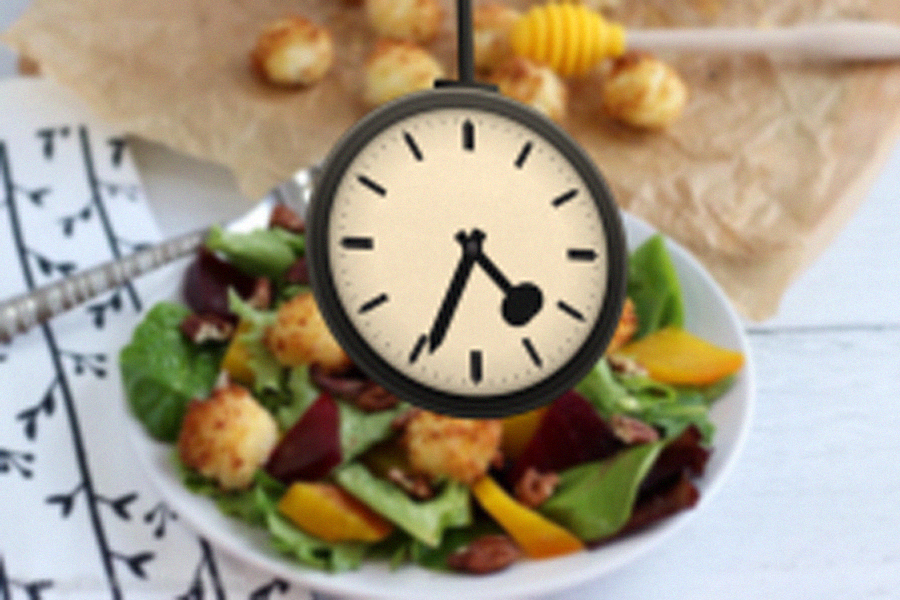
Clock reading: **4:34**
